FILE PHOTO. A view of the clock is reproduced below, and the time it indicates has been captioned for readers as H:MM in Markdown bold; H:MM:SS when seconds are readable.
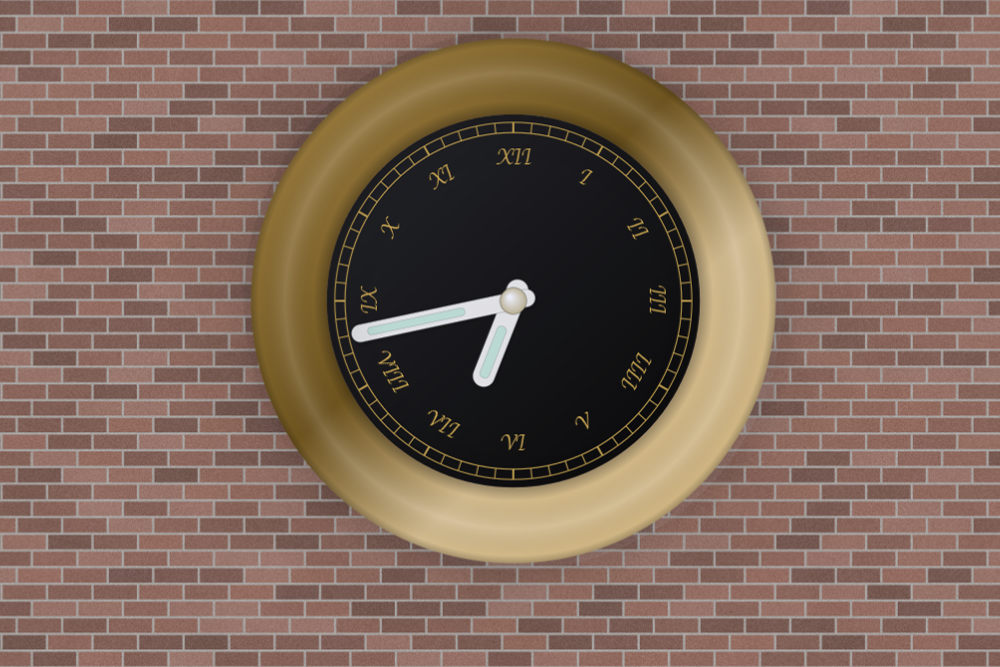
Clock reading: **6:43**
